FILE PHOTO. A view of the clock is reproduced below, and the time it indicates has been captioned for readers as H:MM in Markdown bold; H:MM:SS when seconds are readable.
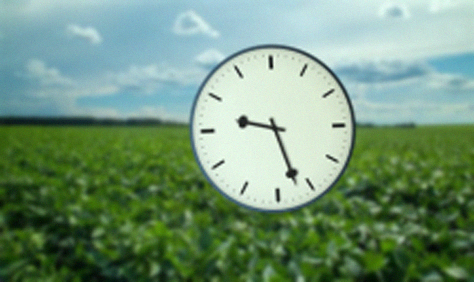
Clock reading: **9:27**
